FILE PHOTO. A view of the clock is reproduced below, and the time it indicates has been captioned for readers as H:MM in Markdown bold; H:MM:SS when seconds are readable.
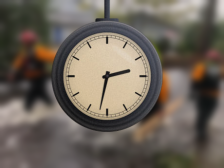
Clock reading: **2:32**
